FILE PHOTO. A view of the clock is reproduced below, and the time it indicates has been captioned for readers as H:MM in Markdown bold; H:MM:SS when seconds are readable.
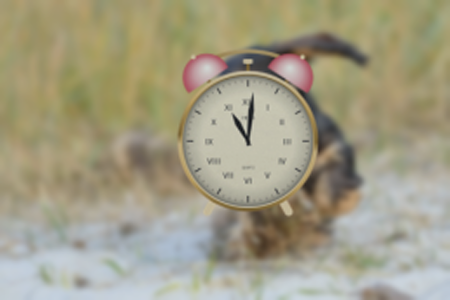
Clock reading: **11:01**
